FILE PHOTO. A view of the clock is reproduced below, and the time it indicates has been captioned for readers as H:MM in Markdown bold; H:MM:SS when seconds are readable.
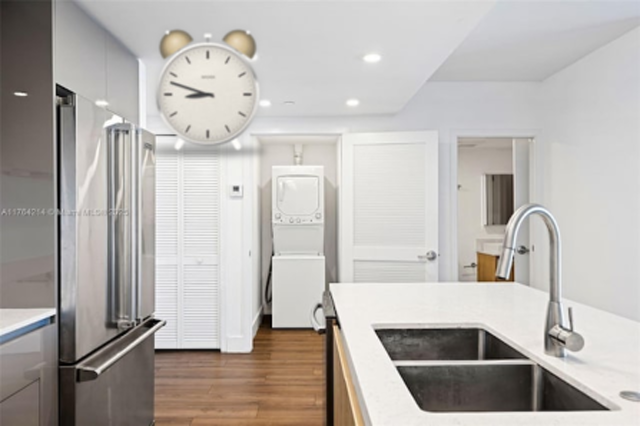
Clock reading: **8:48**
